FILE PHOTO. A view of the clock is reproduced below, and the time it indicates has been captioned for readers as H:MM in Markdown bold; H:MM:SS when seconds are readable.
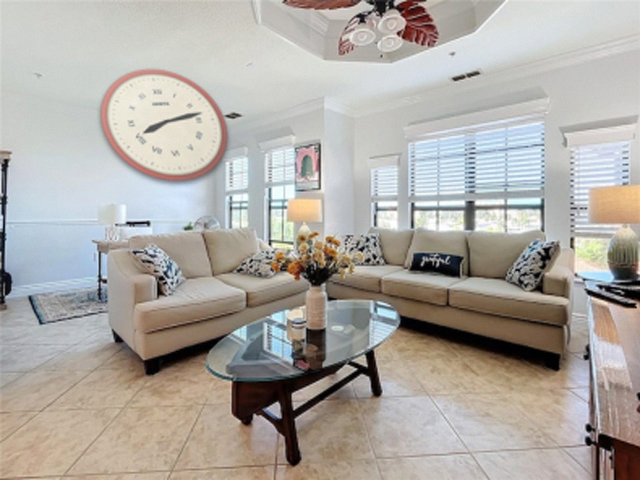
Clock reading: **8:13**
